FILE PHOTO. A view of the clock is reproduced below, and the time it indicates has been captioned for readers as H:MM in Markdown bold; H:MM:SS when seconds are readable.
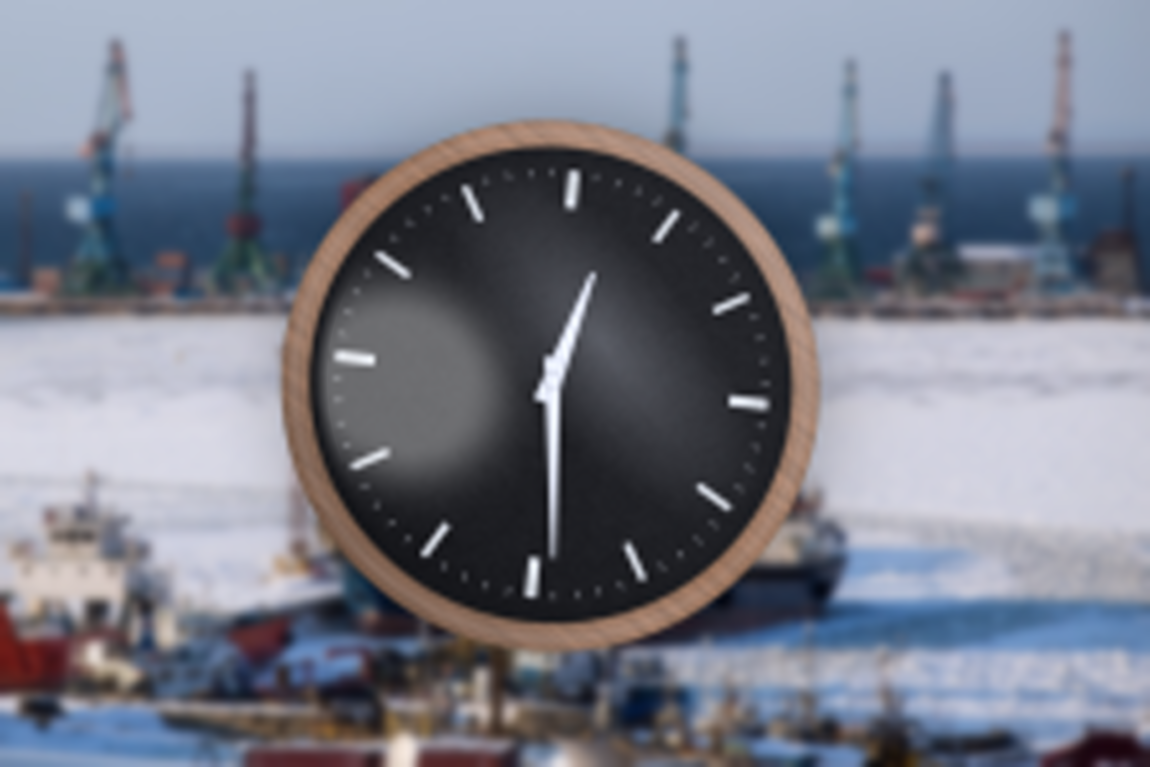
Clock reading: **12:29**
